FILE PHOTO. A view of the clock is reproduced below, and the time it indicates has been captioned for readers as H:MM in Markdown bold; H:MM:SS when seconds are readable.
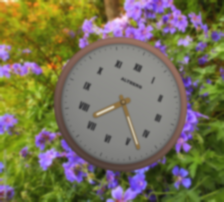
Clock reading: **7:23**
